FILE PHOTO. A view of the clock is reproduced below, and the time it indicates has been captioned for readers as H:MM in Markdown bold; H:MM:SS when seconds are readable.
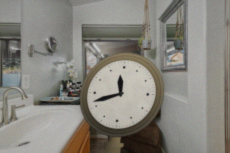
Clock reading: **11:42**
